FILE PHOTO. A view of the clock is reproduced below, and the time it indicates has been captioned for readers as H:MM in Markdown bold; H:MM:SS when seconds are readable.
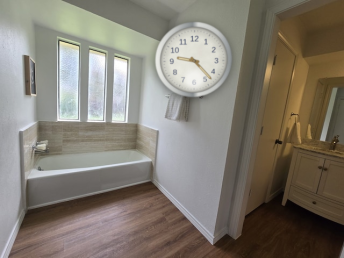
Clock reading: **9:23**
